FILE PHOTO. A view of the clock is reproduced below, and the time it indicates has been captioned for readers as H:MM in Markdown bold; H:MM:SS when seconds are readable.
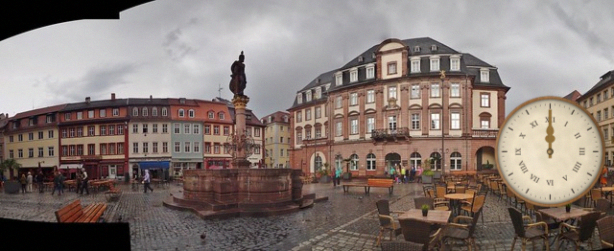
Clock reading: **12:00**
